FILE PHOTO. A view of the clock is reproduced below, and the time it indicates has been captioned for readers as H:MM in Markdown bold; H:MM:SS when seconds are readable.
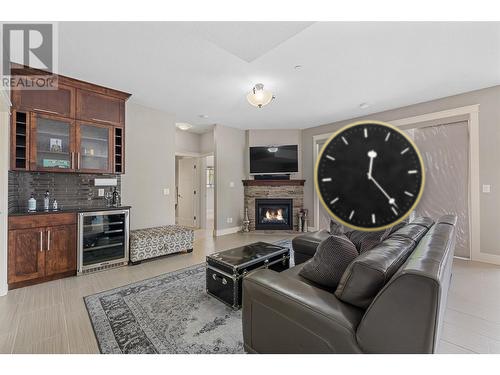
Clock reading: **12:24**
